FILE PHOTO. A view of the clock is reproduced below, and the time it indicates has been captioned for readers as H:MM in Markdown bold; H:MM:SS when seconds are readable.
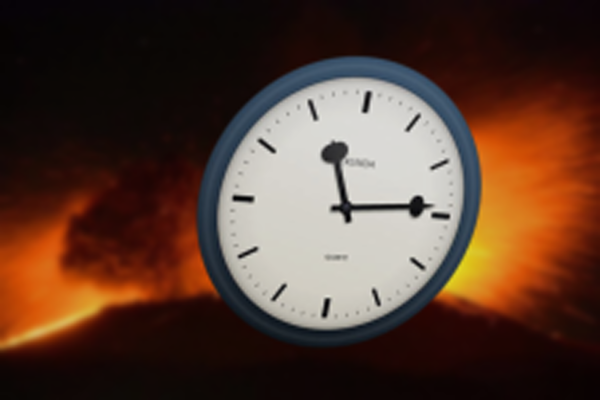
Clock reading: **11:14**
